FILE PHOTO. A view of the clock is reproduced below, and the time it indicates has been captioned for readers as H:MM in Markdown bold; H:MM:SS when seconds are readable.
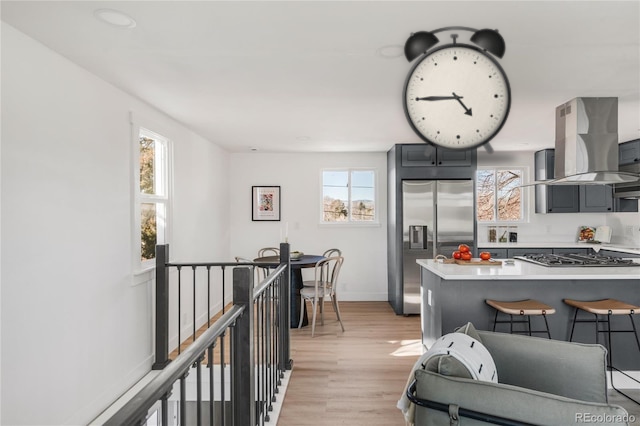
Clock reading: **4:45**
